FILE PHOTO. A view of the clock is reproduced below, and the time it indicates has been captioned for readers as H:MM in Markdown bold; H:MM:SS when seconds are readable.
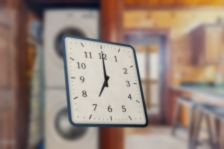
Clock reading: **7:00**
